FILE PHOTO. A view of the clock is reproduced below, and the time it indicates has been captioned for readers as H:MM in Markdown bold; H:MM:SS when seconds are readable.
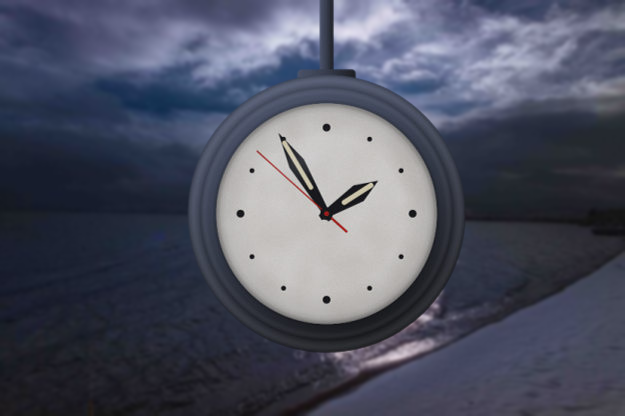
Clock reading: **1:54:52**
